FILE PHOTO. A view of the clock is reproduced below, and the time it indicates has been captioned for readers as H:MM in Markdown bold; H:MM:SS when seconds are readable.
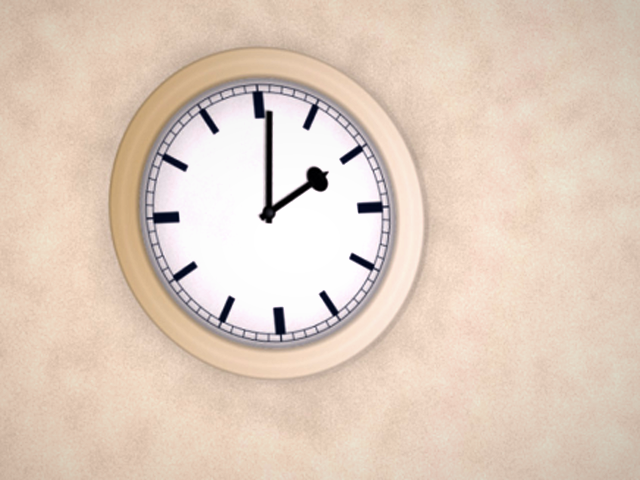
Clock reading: **2:01**
